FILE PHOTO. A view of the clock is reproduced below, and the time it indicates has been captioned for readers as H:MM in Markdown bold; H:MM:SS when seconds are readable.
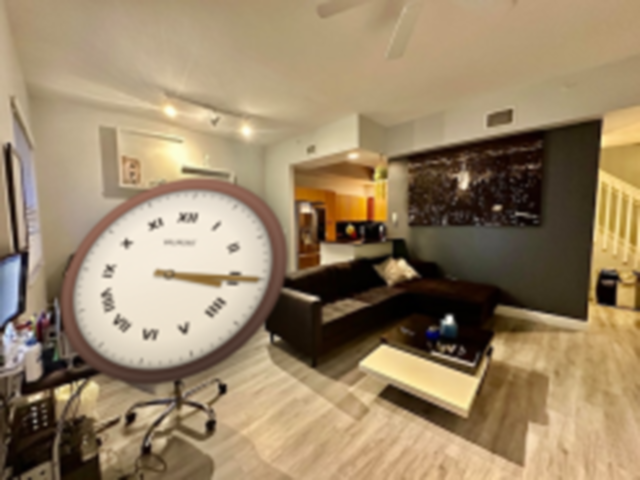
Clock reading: **3:15**
